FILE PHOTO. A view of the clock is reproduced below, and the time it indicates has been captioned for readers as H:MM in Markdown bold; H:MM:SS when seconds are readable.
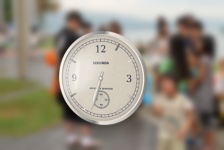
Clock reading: **6:33**
